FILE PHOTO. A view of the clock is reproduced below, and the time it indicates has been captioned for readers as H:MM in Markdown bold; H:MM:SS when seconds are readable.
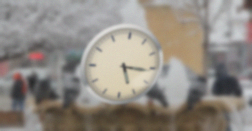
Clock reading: **5:16**
